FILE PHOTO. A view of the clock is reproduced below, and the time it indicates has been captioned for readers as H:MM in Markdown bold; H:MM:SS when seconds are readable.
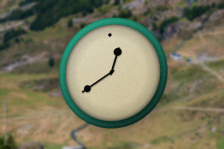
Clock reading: **12:40**
